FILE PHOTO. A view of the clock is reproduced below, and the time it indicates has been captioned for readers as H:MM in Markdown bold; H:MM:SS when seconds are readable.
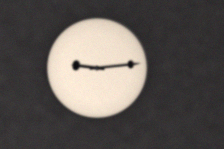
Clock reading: **9:14**
